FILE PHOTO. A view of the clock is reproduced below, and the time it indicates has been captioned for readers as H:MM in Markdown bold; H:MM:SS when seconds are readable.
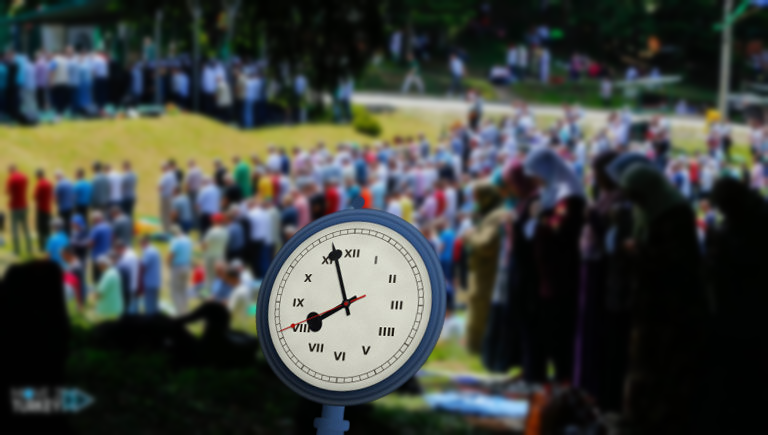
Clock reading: **7:56:41**
